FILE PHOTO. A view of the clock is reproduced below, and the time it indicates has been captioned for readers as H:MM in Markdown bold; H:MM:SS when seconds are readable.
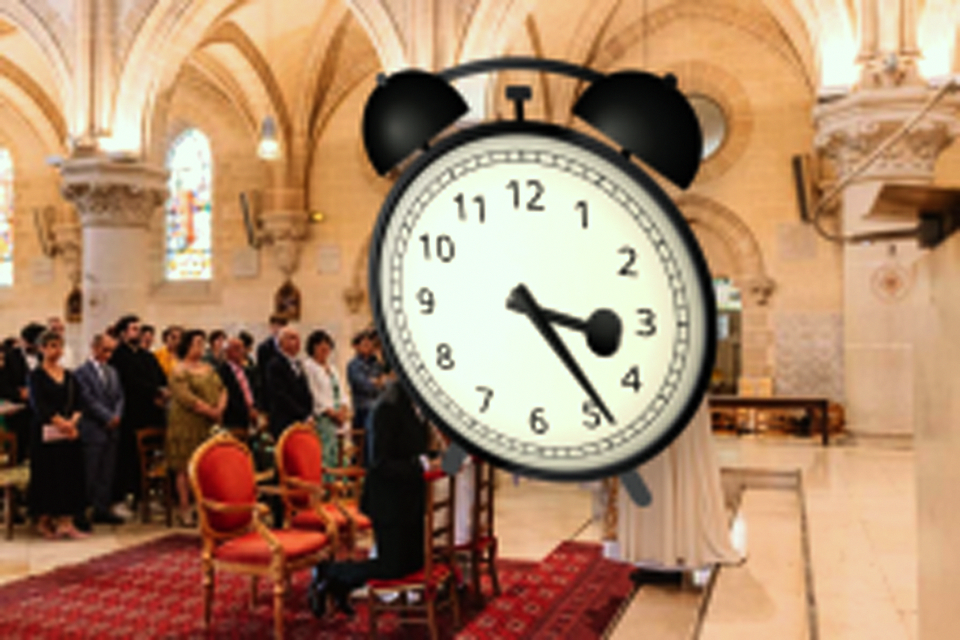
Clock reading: **3:24**
